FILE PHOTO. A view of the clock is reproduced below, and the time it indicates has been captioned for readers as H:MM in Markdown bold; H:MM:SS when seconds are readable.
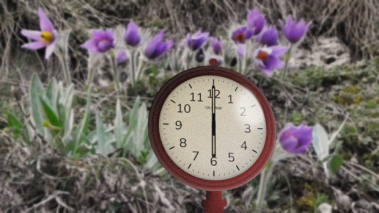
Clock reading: **6:00**
